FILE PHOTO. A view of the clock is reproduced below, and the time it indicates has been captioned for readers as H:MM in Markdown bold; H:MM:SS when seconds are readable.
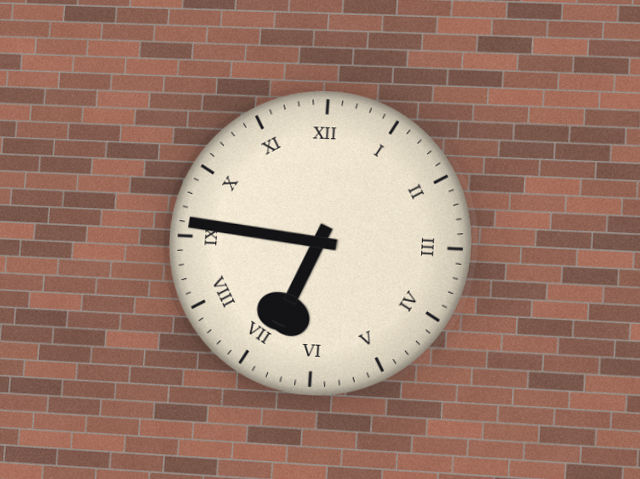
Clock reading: **6:46**
